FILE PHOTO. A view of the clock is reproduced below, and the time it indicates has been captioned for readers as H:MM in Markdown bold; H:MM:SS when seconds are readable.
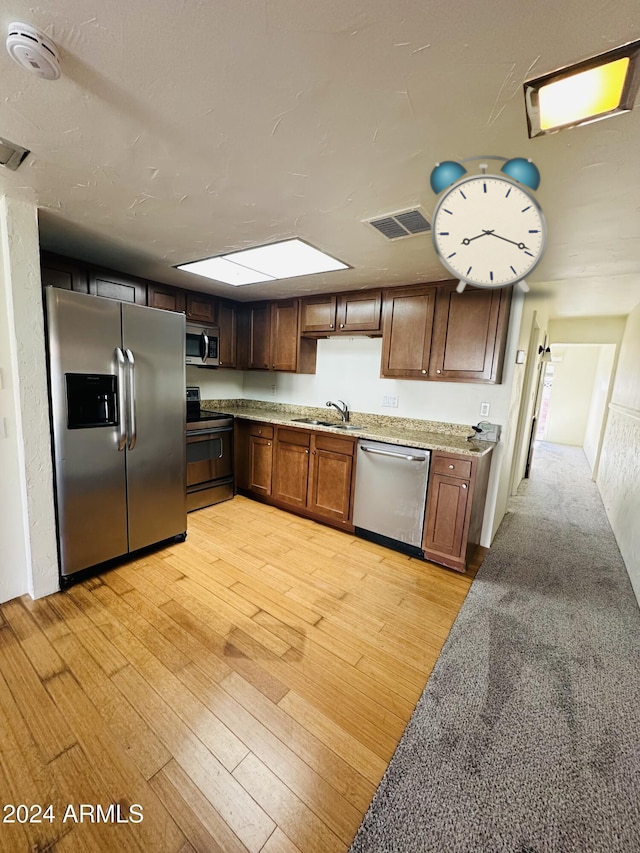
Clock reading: **8:19**
